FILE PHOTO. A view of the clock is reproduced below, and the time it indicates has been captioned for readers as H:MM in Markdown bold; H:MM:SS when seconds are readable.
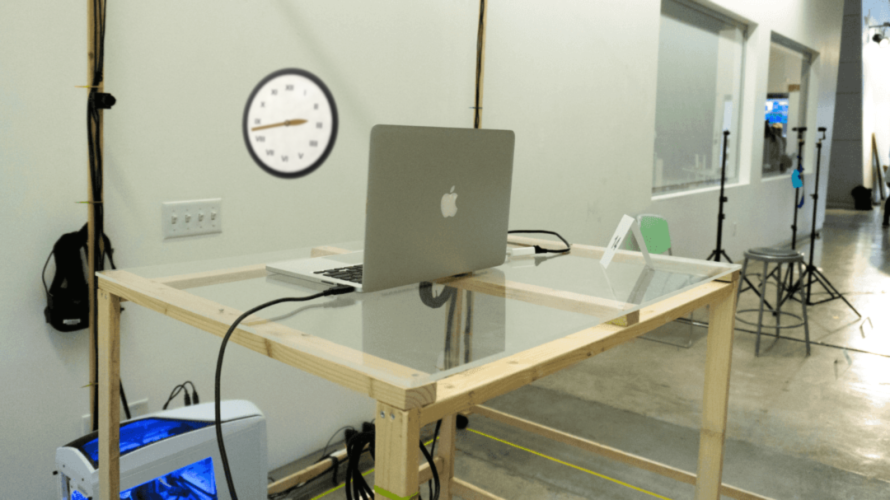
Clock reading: **2:43**
